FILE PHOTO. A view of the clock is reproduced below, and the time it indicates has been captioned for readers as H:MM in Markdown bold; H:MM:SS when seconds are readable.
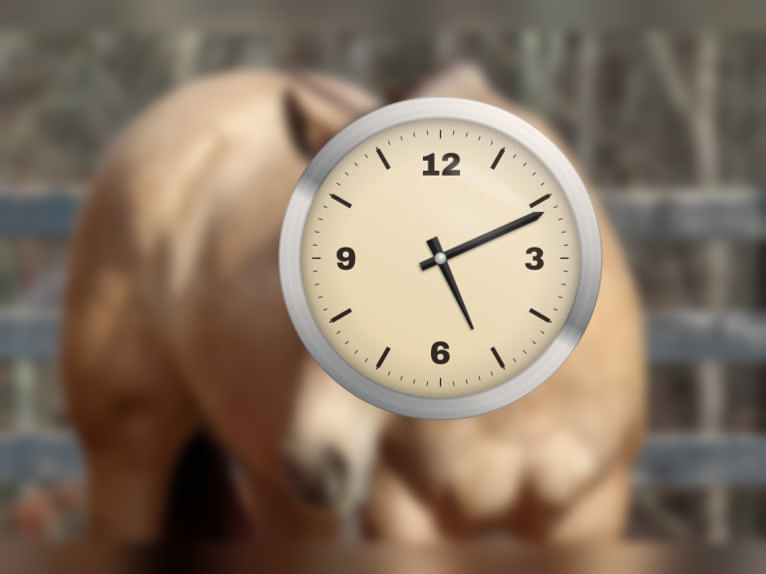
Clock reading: **5:11**
